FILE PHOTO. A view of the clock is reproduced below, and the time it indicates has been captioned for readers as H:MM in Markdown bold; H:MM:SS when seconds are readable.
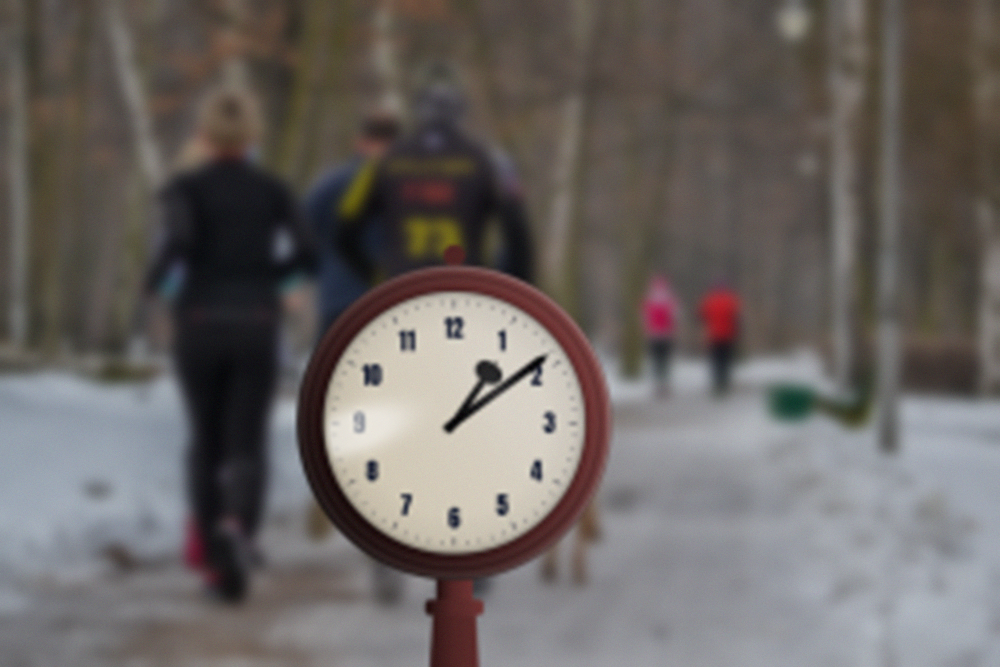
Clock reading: **1:09**
